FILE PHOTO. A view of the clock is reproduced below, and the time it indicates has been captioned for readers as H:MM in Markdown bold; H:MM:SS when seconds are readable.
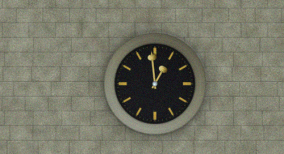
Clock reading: **12:59**
